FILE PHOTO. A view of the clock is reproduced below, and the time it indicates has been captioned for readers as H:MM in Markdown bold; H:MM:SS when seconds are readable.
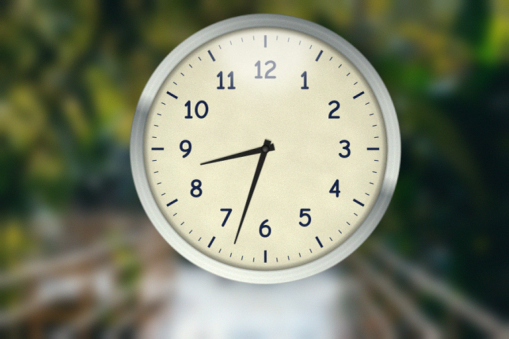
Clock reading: **8:33**
